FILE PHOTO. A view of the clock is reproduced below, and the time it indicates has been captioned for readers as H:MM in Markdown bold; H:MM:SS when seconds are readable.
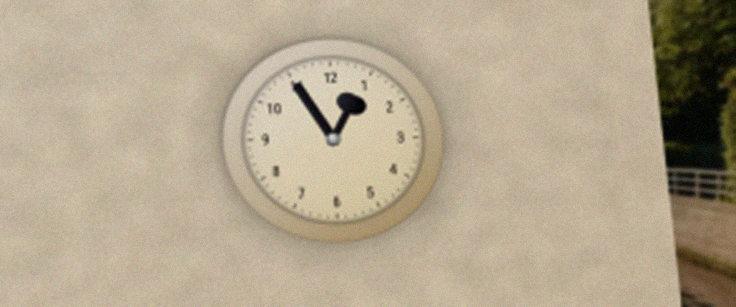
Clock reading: **12:55**
